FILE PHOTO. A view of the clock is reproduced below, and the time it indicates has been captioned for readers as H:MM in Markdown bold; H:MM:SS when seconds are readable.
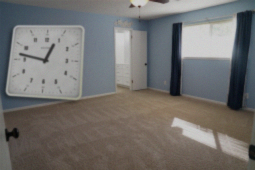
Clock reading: **12:47**
